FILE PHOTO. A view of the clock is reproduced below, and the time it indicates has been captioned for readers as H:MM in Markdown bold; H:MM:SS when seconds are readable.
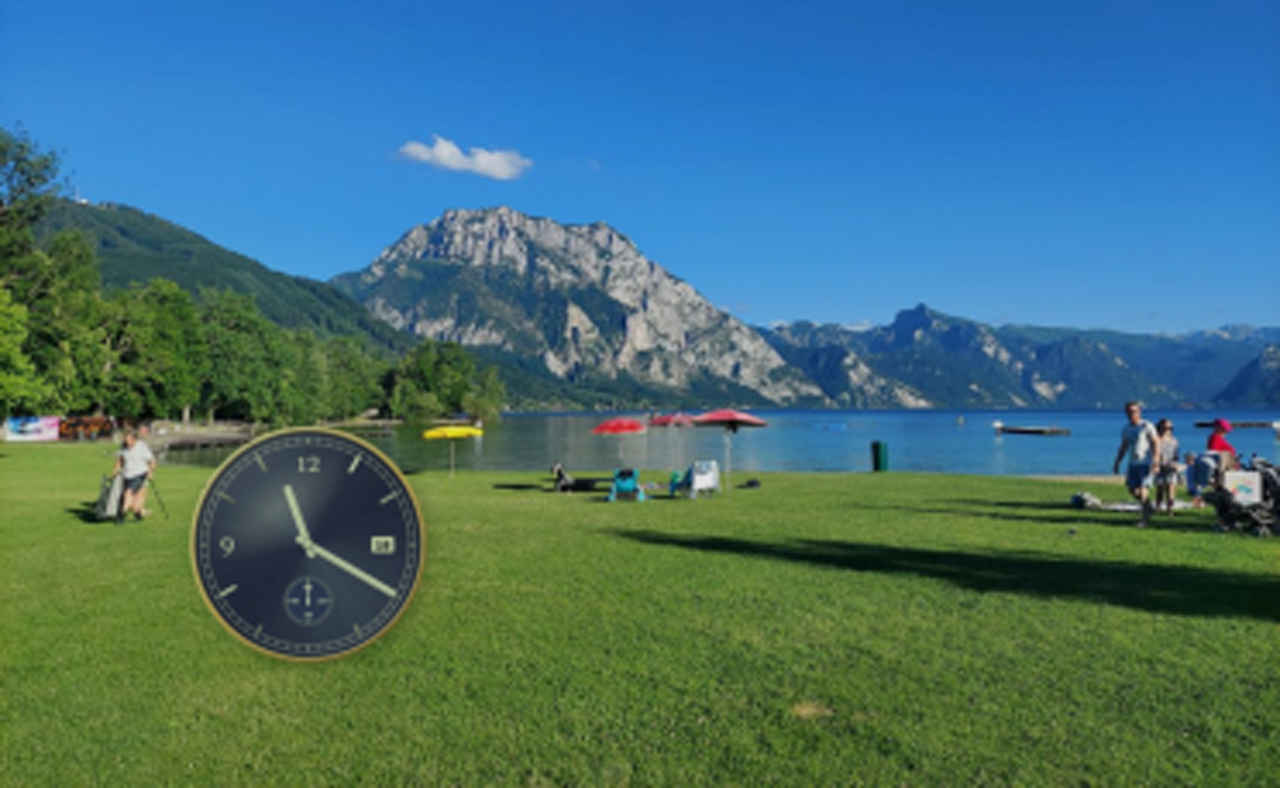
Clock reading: **11:20**
